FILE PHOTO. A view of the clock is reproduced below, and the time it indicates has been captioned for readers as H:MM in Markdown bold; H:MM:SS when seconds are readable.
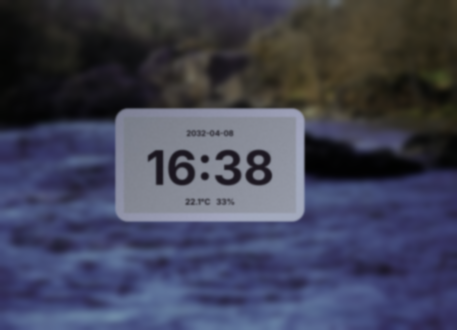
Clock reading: **16:38**
